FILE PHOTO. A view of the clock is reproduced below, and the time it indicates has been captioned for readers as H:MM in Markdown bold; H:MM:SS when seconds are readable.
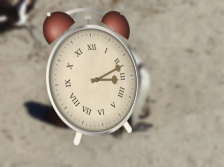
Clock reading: **3:12**
